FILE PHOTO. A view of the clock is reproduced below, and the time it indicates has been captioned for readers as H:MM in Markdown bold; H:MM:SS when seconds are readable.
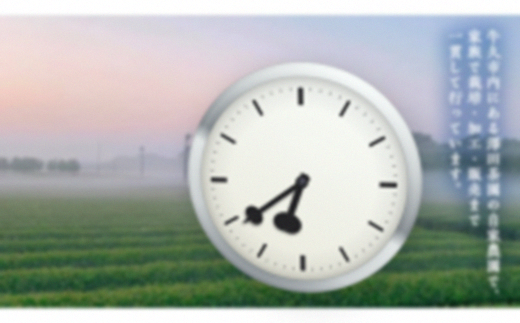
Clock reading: **6:39**
